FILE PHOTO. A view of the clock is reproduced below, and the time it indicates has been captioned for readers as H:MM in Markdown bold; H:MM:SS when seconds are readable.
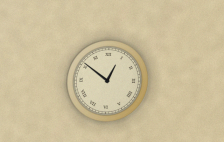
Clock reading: **12:51**
